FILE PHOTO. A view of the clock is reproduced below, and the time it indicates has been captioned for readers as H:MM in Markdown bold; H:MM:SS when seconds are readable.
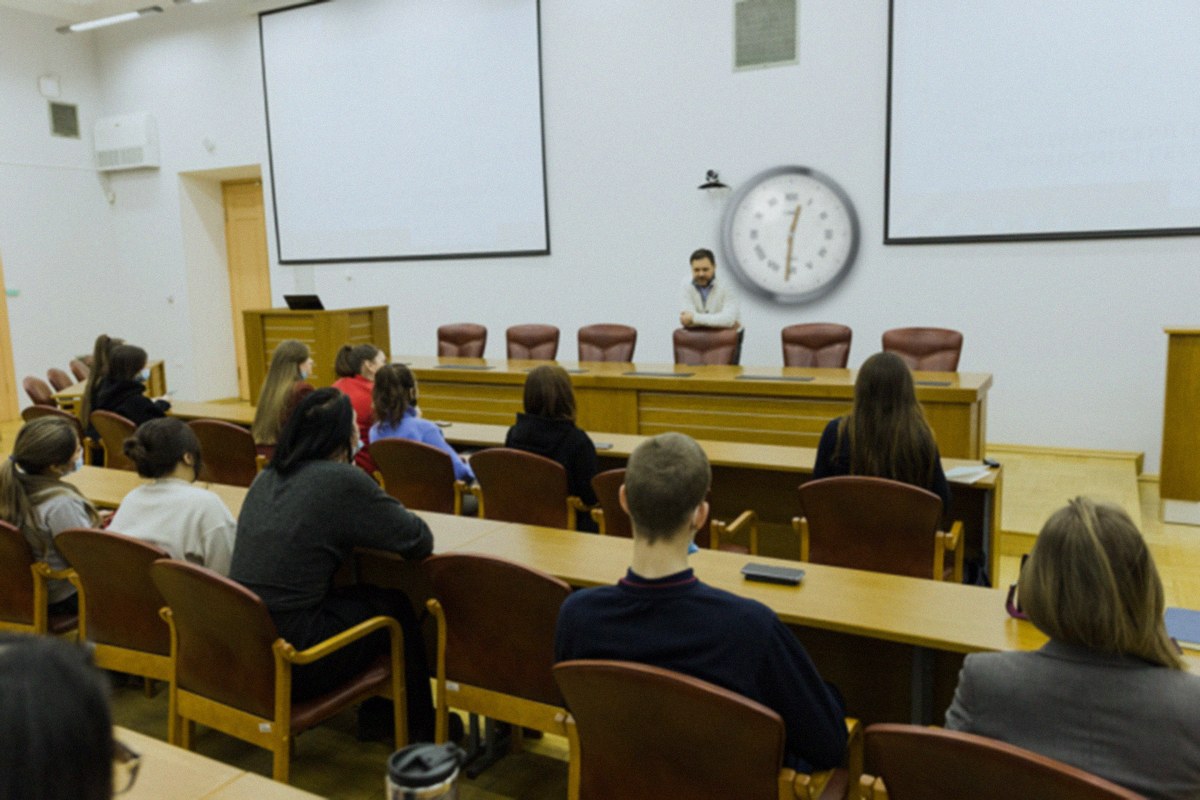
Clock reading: **12:31**
